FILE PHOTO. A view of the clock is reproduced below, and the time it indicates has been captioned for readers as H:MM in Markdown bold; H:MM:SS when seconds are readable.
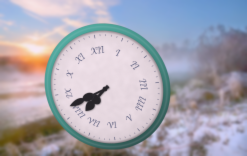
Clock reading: **7:42**
